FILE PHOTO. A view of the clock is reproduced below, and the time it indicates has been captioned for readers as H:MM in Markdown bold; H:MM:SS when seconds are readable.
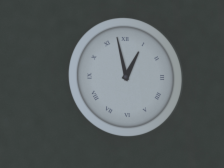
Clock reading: **12:58**
